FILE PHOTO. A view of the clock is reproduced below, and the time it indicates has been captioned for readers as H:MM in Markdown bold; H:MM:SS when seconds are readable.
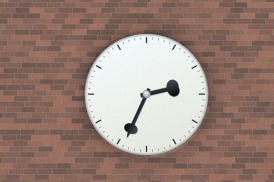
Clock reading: **2:34**
